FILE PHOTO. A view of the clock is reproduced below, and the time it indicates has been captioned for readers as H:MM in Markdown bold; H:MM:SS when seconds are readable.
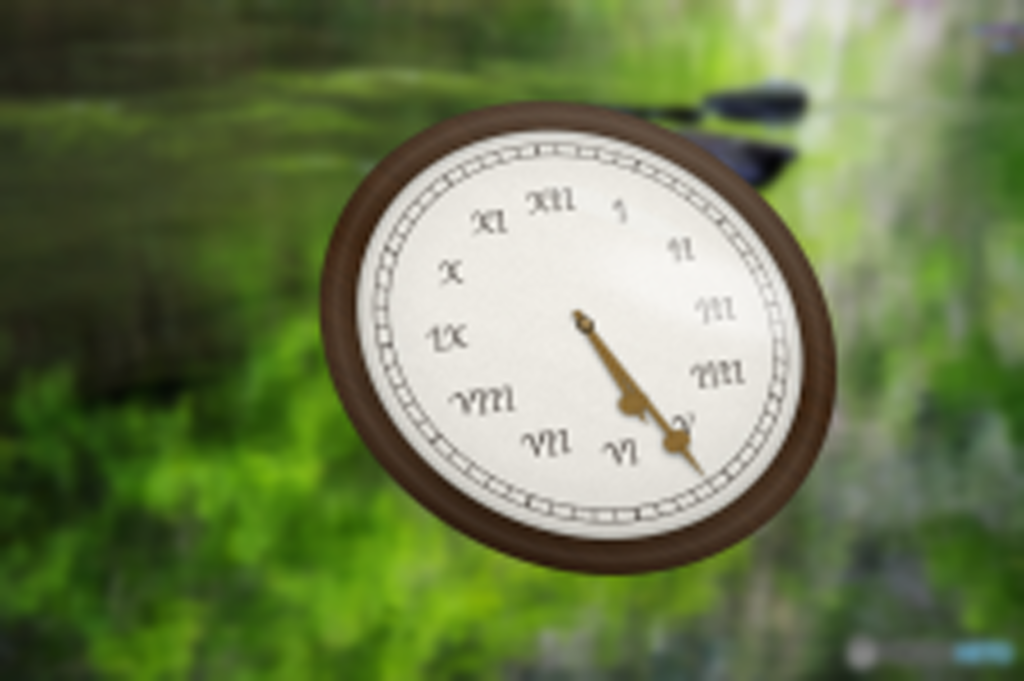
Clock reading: **5:26**
